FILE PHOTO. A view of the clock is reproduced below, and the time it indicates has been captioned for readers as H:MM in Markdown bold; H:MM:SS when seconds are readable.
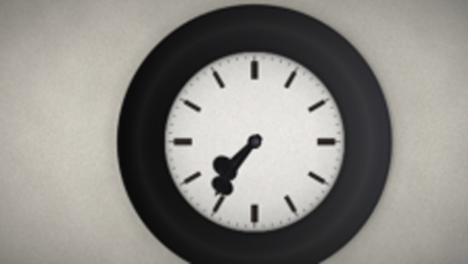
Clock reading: **7:36**
